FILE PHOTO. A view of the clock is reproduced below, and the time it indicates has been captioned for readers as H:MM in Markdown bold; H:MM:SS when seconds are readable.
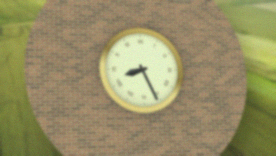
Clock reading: **8:26**
